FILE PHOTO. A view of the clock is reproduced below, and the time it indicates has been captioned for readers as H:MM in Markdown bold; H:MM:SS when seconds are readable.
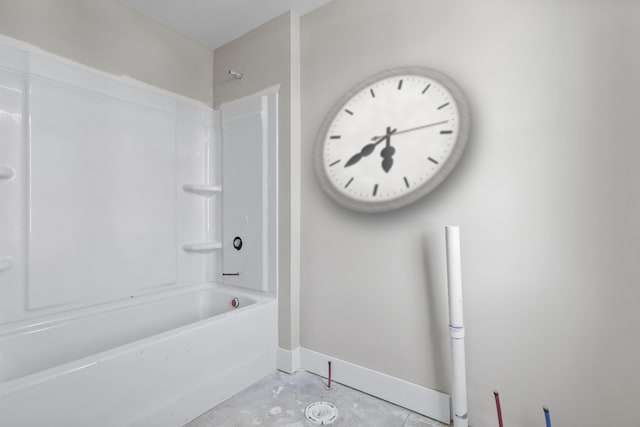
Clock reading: **5:38:13**
